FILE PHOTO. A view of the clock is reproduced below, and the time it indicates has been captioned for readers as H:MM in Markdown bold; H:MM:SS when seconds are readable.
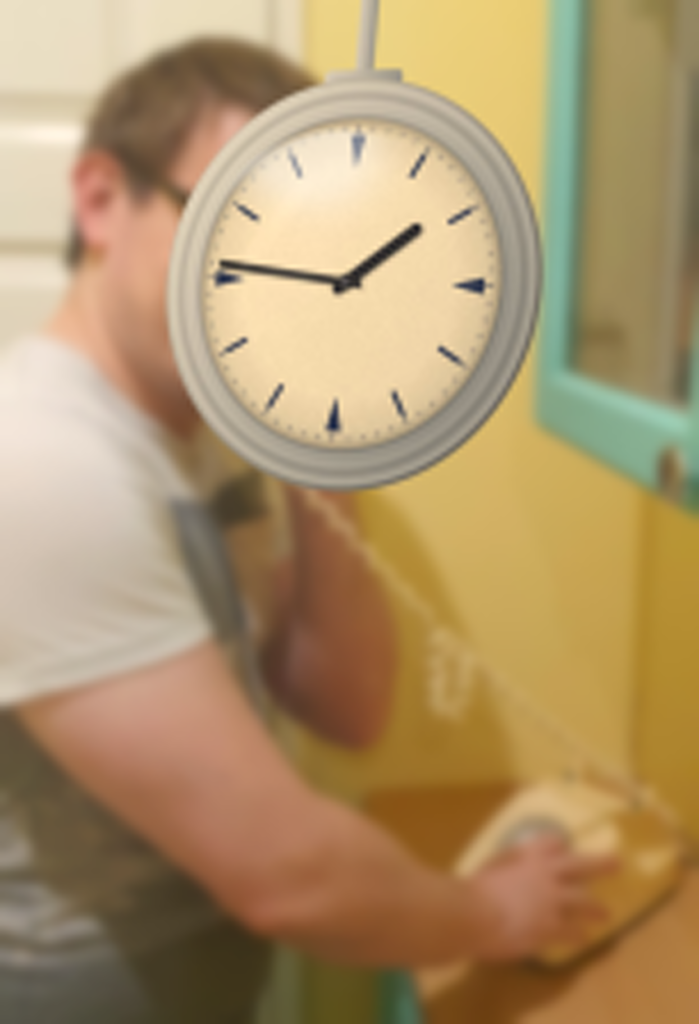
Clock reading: **1:46**
